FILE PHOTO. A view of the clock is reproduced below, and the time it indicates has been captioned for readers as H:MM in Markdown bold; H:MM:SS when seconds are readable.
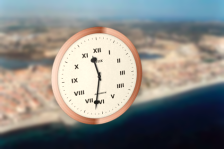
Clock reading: **11:32**
